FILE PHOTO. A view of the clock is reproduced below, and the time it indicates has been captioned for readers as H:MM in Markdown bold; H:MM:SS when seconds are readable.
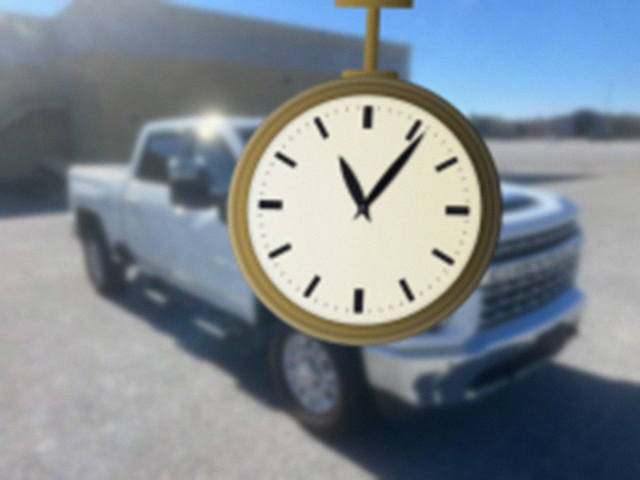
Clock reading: **11:06**
